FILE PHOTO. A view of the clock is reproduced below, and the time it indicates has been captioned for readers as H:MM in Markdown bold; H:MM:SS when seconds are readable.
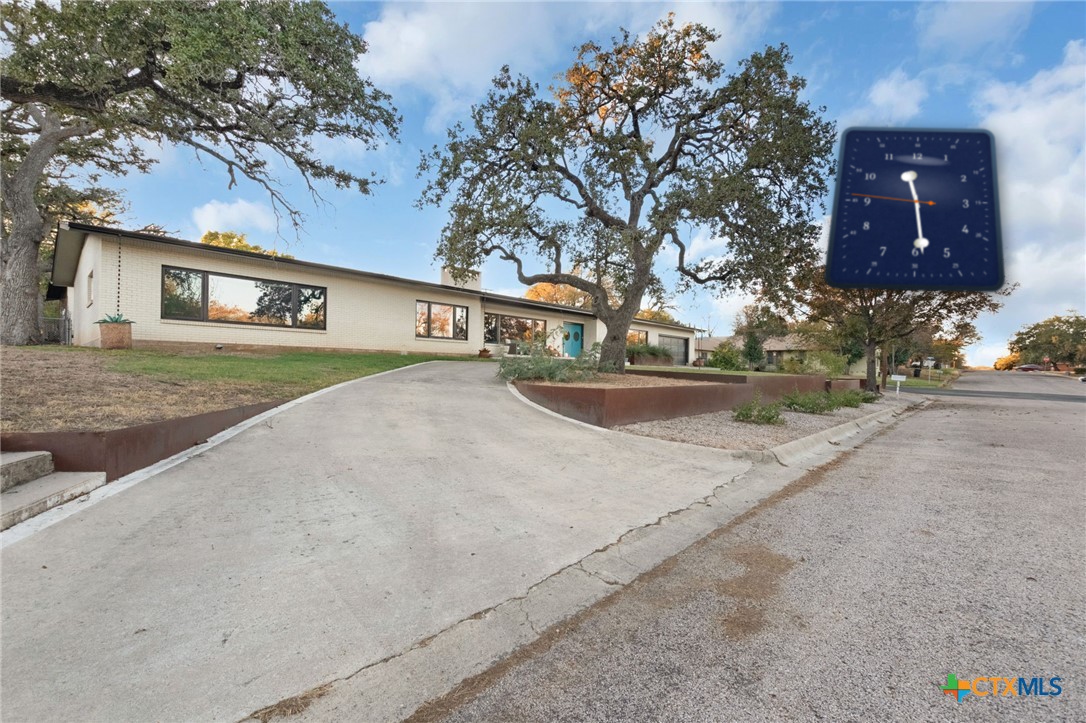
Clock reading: **11:28:46**
